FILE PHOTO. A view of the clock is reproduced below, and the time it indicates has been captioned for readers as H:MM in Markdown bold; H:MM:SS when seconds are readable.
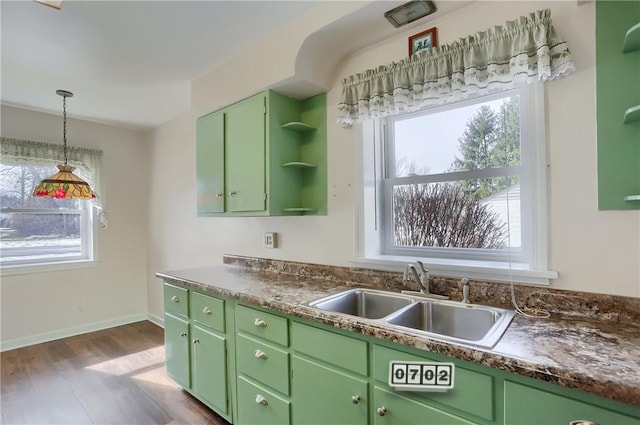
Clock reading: **7:02**
